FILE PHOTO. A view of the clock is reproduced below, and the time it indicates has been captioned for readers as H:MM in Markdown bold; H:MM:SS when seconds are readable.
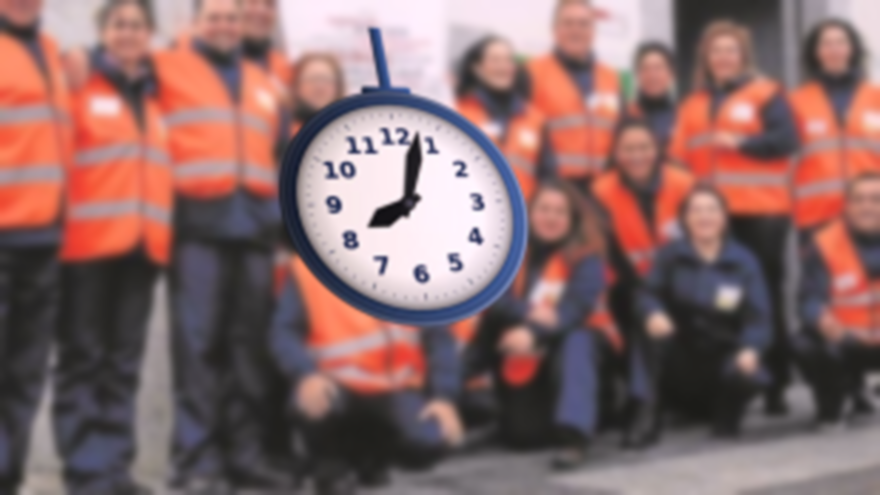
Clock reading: **8:03**
